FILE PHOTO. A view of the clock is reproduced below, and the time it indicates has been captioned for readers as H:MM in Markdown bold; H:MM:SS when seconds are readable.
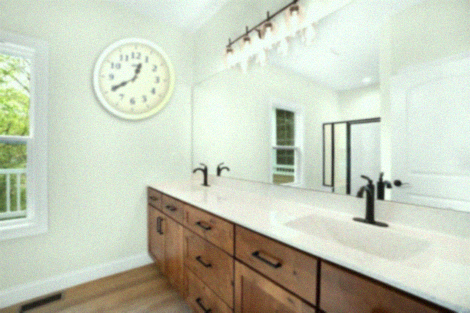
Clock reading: **12:40**
